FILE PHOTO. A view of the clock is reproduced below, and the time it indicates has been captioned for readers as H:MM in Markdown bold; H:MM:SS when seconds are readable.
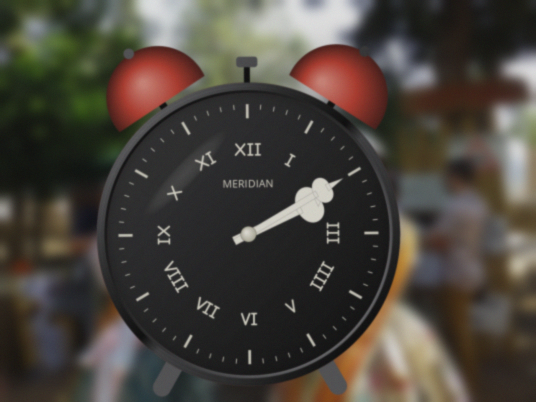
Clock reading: **2:10**
